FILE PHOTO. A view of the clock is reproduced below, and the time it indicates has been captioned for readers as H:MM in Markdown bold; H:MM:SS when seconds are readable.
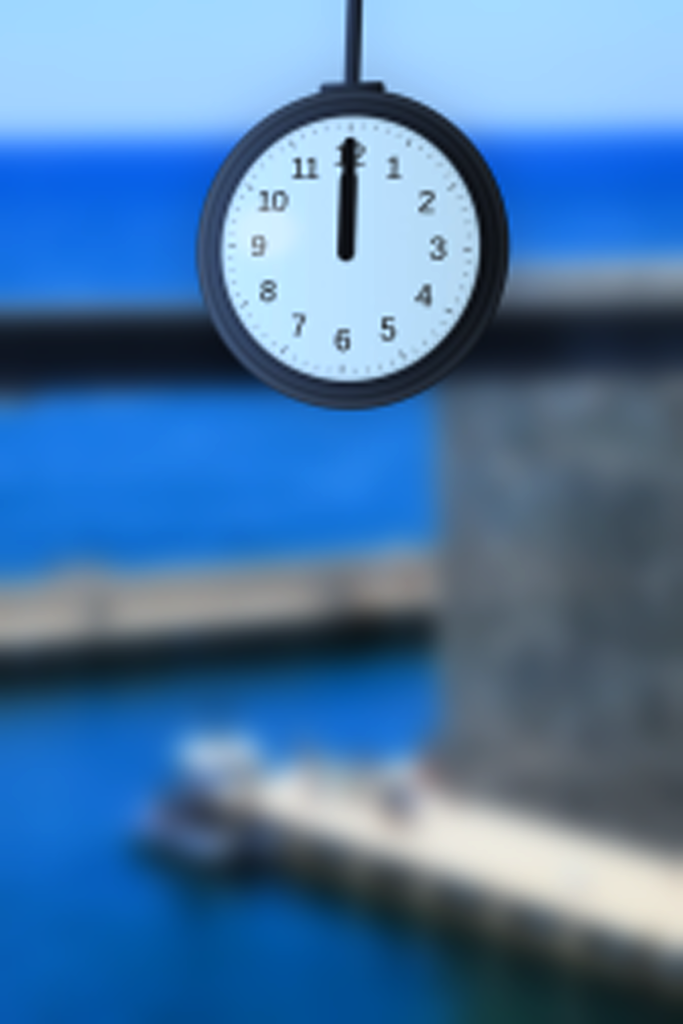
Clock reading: **12:00**
